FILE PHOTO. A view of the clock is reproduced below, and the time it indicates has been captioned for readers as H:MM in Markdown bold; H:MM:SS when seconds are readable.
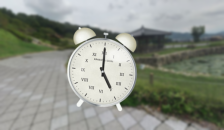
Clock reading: **5:00**
